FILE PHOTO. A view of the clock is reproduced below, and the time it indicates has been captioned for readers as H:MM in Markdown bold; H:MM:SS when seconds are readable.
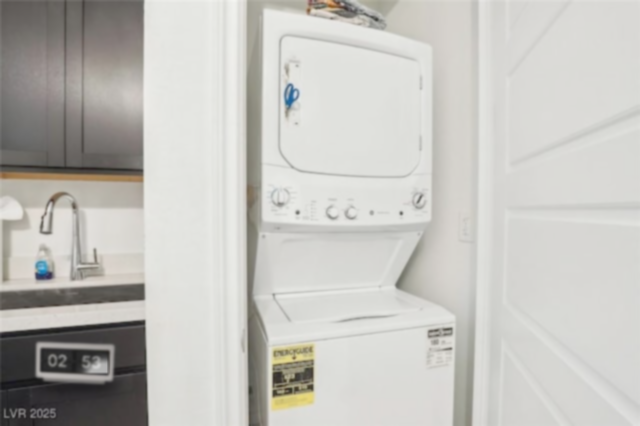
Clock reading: **2:53**
